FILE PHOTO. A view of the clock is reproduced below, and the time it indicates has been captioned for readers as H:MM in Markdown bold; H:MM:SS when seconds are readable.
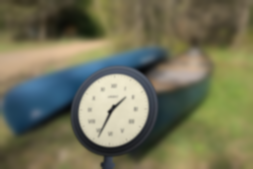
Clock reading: **1:34**
